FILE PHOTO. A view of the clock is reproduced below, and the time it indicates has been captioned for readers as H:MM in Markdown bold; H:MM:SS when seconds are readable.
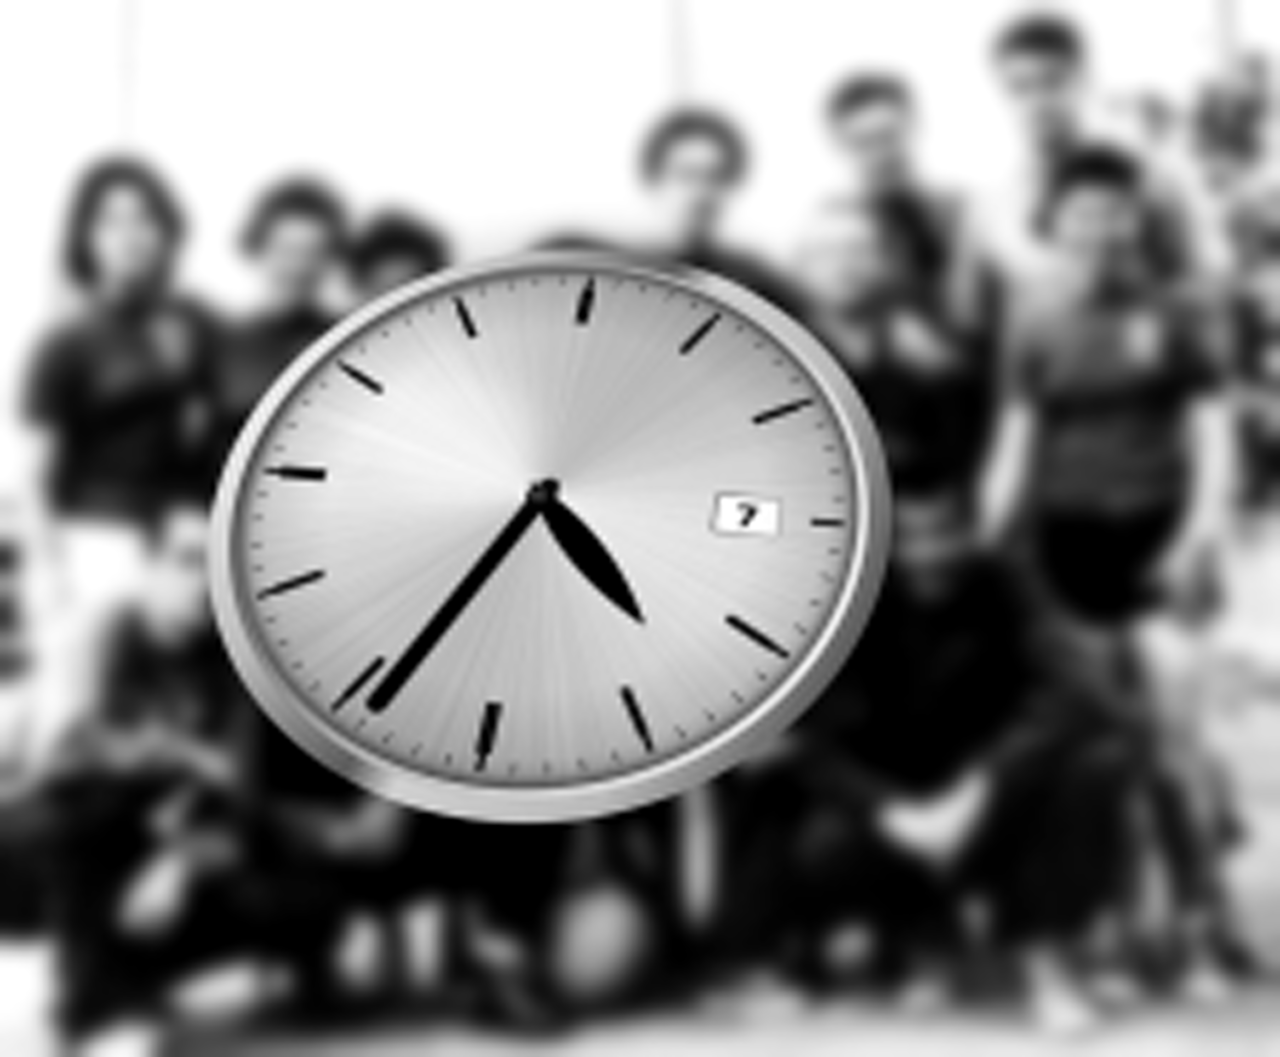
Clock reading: **4:34**
